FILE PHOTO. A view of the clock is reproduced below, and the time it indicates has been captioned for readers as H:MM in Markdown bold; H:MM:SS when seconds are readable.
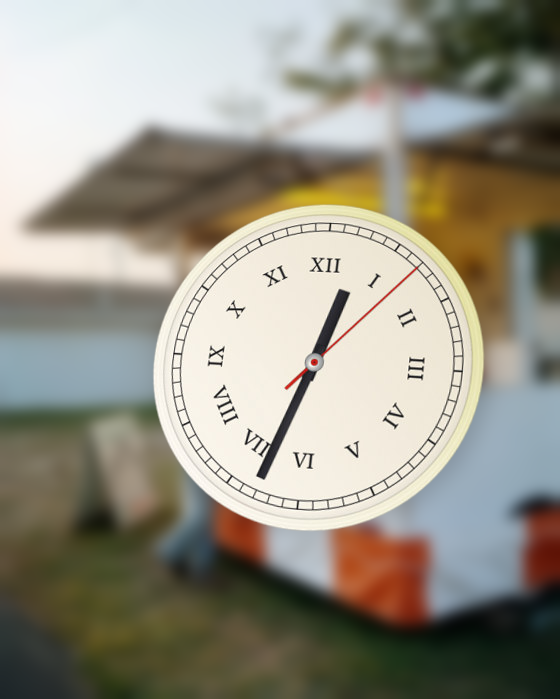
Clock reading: **12:33:07**
